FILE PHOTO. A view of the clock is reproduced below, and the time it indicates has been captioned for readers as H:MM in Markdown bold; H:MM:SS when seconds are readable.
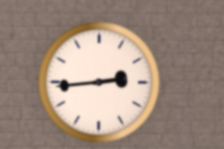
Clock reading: **2:44**
